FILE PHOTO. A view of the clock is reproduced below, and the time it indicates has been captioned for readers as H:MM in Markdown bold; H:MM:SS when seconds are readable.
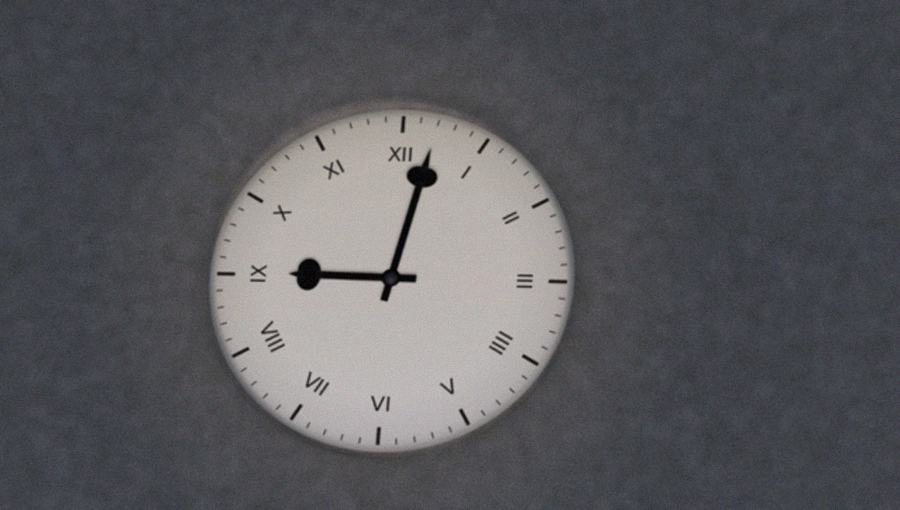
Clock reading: **9:02**
